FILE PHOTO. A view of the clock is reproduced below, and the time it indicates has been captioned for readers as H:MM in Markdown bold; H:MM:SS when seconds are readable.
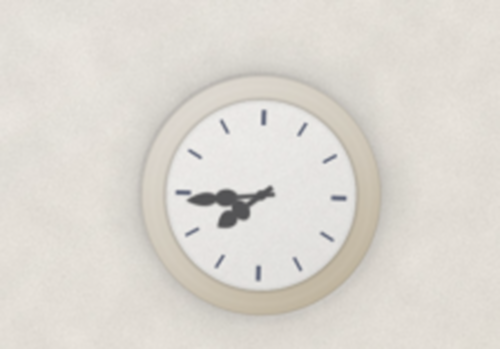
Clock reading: **7:44**
